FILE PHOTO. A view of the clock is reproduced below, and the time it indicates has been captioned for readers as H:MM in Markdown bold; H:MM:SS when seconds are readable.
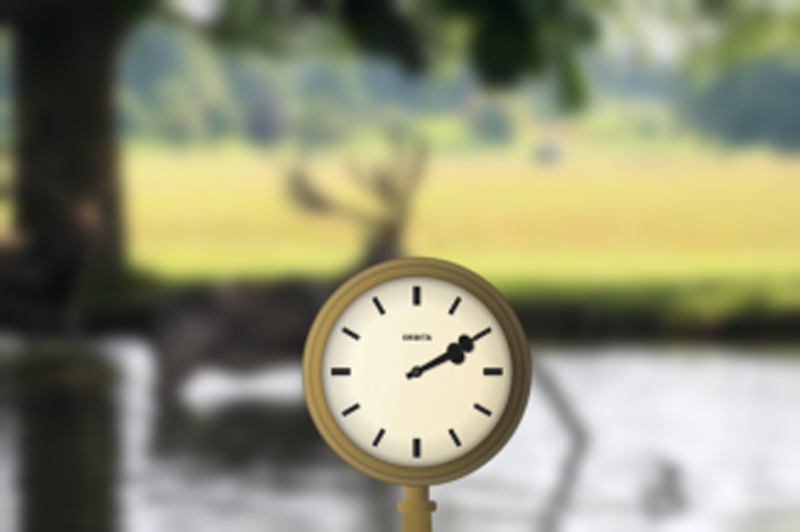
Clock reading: **2:10**
